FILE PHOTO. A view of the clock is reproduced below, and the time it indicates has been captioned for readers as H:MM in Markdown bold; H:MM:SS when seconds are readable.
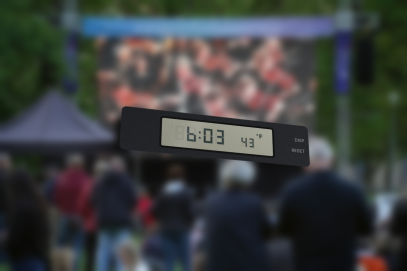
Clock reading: **6:03**
